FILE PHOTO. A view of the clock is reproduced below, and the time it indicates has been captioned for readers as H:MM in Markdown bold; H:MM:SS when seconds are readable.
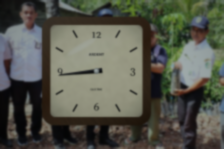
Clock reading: **8:44**
